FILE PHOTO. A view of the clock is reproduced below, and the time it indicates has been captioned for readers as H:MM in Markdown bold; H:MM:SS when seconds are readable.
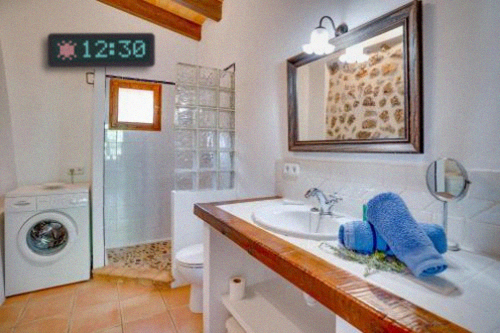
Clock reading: **12:30**
